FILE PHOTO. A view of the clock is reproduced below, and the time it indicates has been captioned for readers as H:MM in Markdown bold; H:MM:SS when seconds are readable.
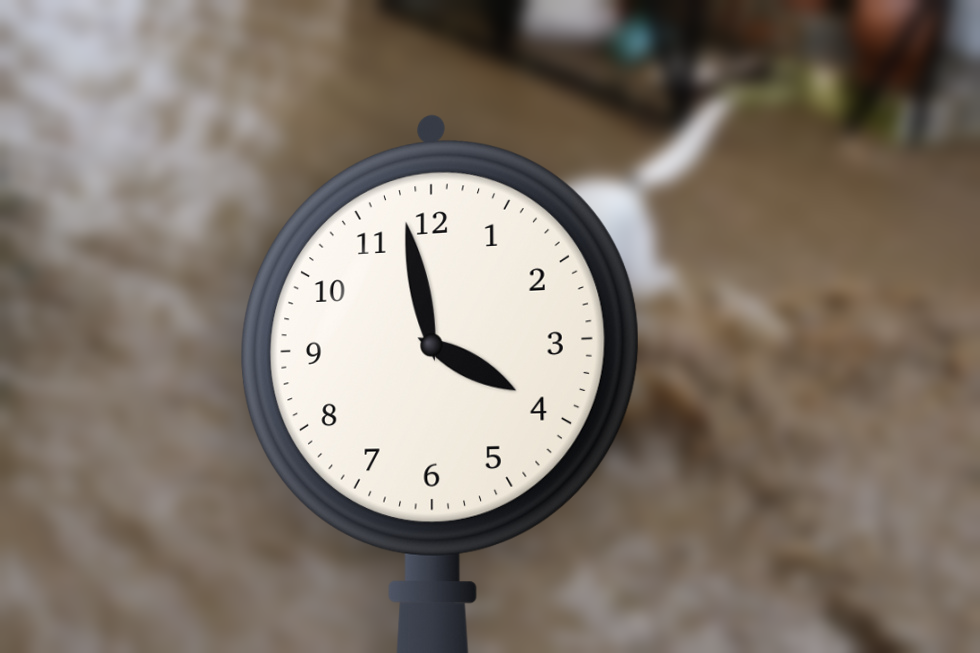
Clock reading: **3:58**
